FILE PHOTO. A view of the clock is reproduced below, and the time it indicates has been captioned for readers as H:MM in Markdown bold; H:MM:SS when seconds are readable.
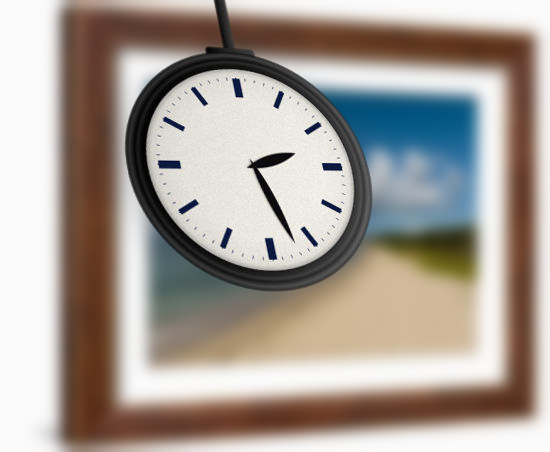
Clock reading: **2:27**
